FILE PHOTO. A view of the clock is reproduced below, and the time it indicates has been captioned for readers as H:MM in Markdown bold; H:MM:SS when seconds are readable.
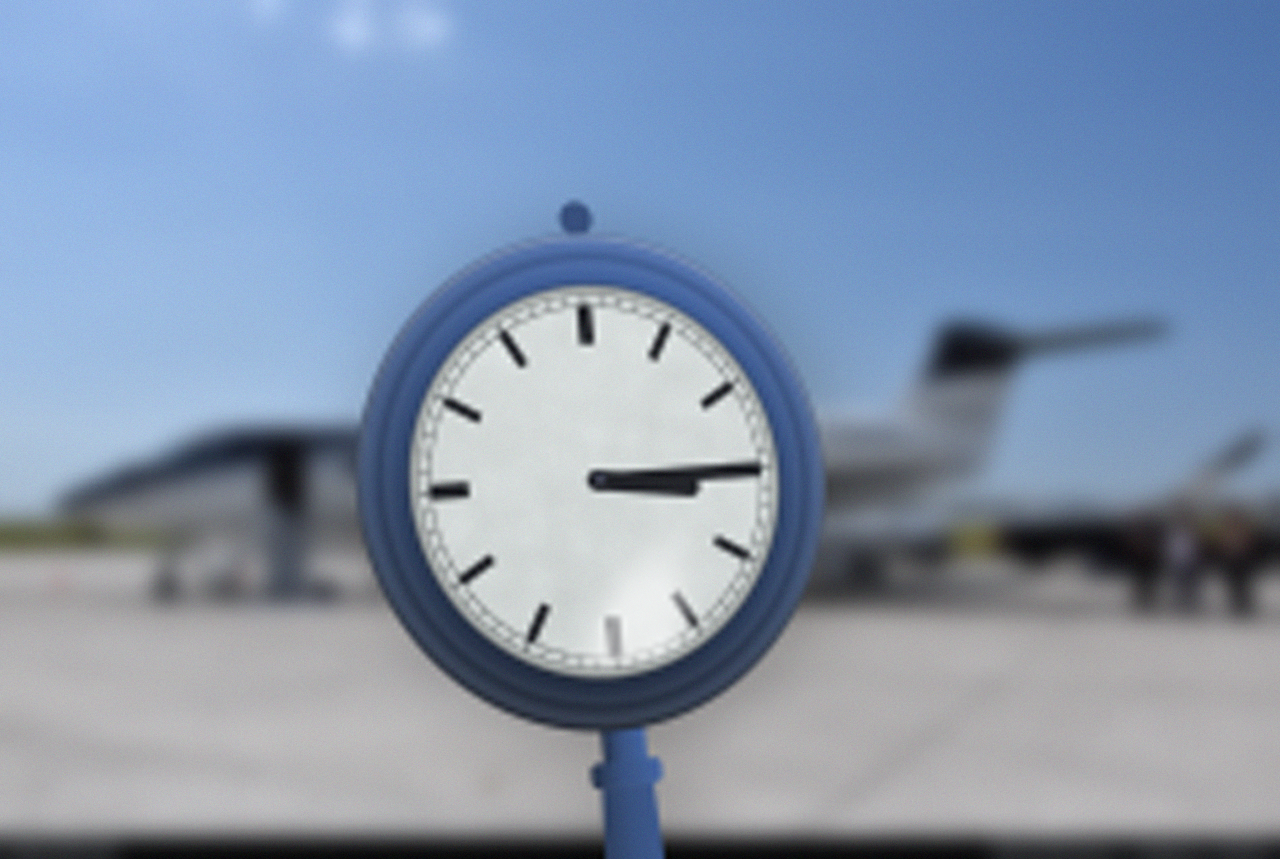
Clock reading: **3:15**
